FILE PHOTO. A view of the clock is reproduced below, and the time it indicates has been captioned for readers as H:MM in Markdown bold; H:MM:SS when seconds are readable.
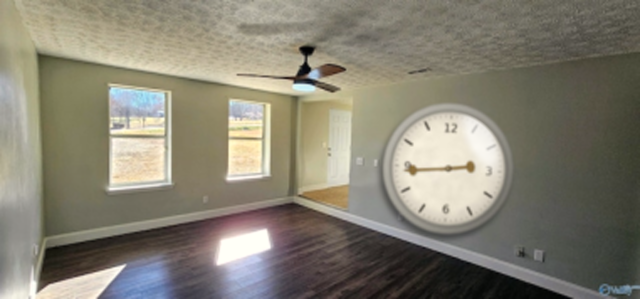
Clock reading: **2:44**
